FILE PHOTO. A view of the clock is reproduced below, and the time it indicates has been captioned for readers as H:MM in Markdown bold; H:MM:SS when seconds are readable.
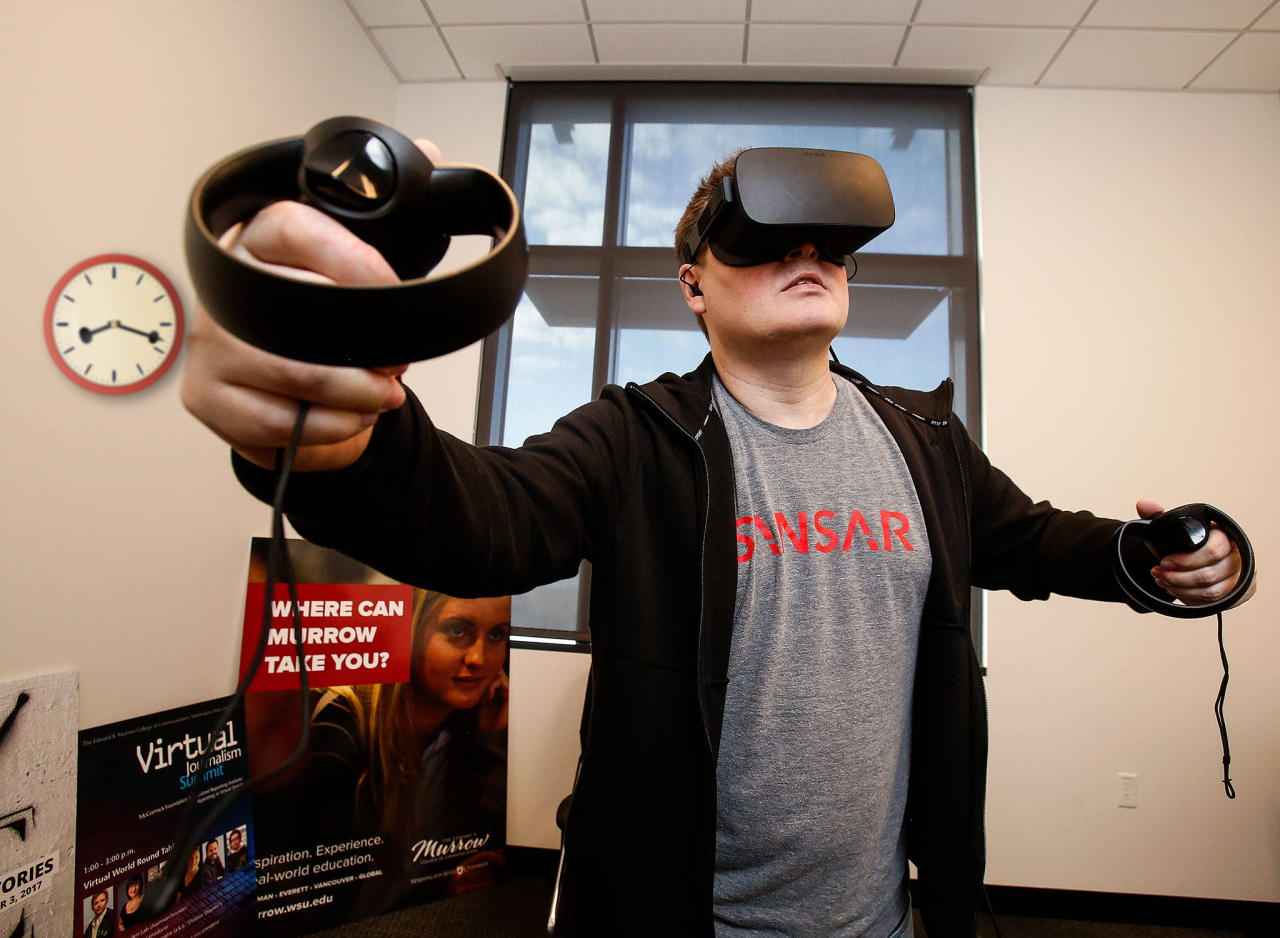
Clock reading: **8:18**
